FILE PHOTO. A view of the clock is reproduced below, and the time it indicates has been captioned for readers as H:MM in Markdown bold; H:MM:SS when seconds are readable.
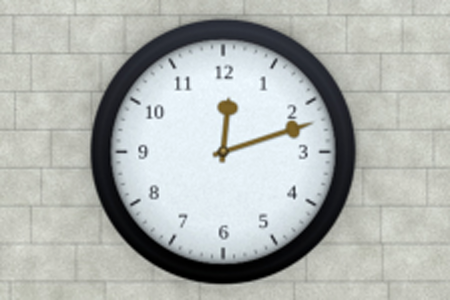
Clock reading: **12:12**
